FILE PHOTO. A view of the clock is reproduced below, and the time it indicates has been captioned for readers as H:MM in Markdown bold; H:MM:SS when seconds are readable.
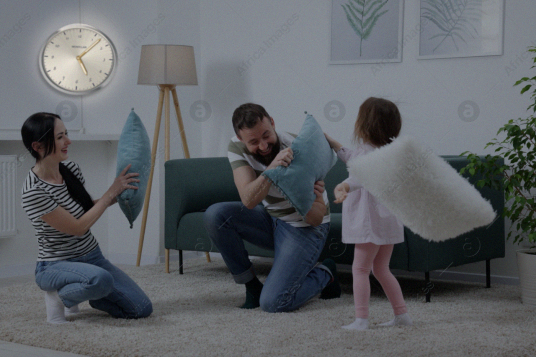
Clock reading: **5:07**
